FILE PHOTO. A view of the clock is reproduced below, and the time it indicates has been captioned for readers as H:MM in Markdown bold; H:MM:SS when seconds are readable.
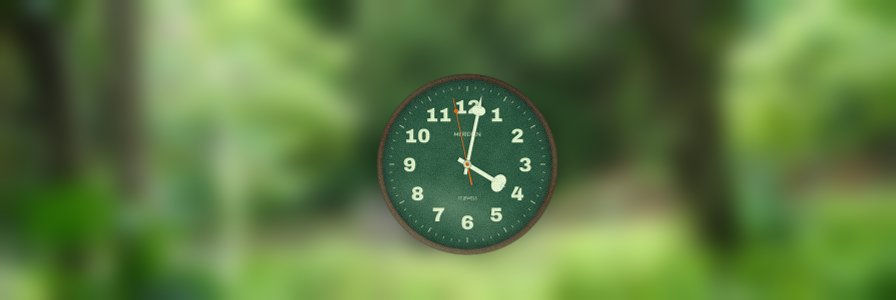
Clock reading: **4:01:58**
